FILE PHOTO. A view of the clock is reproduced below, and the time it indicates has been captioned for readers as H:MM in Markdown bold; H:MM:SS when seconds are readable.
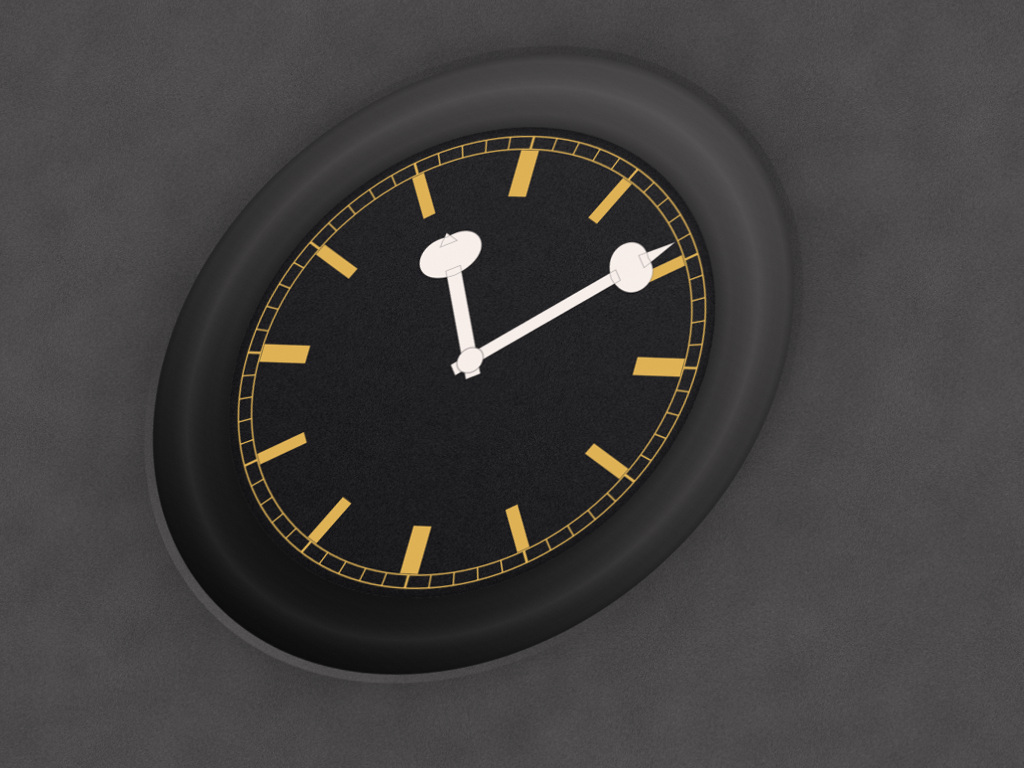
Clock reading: **11:09**
